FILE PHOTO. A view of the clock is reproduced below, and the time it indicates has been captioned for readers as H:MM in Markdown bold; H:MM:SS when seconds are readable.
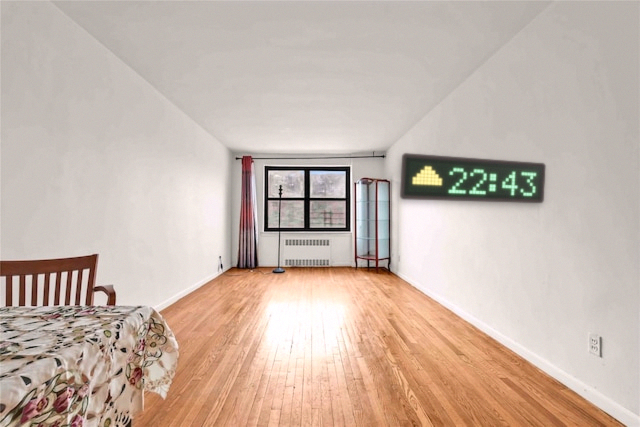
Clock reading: **22:43**
